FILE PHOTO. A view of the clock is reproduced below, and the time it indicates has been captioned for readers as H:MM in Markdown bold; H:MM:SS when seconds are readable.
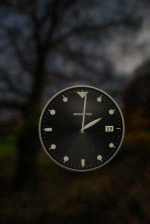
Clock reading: **2:01**
